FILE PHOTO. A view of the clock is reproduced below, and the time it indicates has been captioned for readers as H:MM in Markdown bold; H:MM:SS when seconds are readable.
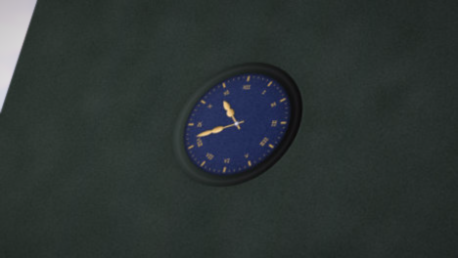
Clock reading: **10:42**
